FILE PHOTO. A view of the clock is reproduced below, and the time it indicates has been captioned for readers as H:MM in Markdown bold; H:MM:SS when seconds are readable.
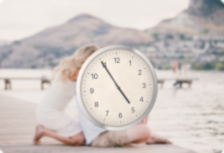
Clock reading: **4:55**
